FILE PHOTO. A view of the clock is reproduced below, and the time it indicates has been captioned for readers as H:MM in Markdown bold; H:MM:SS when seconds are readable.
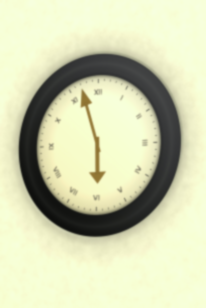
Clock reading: **5:57**
